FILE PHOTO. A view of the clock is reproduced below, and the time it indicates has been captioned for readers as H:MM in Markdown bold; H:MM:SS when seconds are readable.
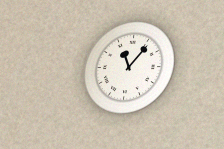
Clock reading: **11:06**
